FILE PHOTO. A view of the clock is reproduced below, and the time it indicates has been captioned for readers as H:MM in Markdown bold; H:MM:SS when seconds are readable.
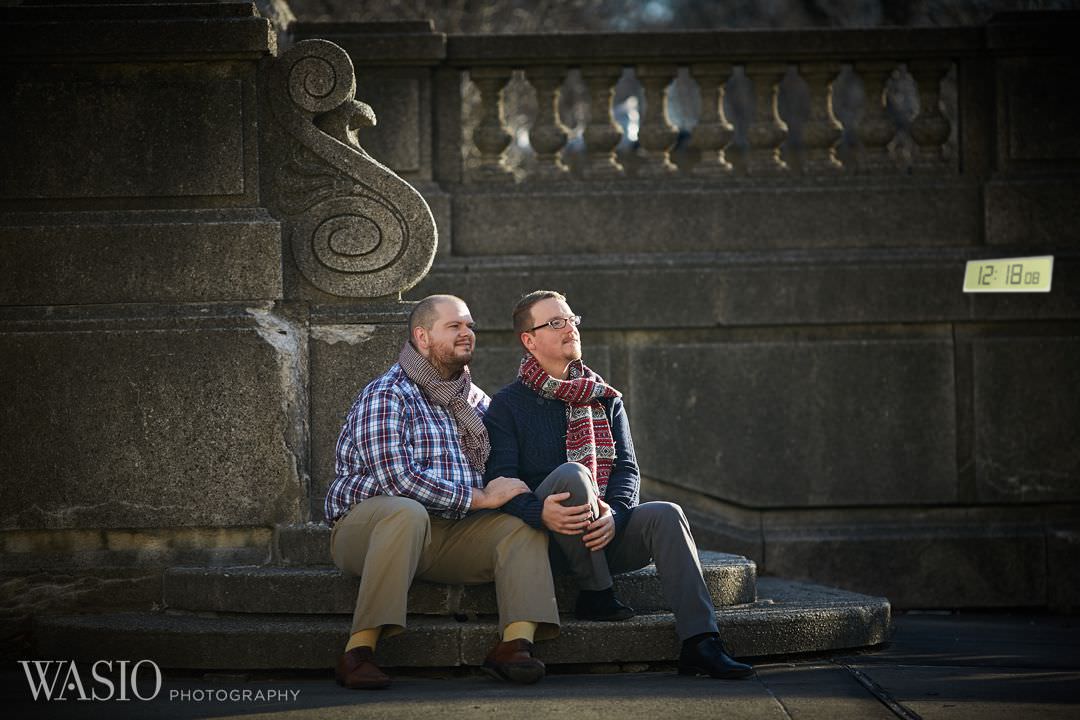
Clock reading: **12:18**
